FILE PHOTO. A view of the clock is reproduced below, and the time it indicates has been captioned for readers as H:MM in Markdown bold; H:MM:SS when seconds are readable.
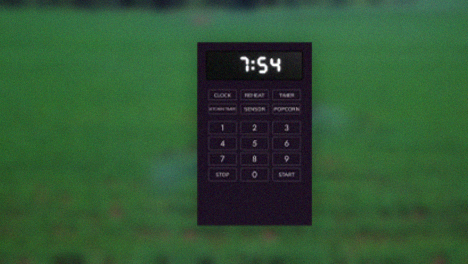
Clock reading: **7:54**
